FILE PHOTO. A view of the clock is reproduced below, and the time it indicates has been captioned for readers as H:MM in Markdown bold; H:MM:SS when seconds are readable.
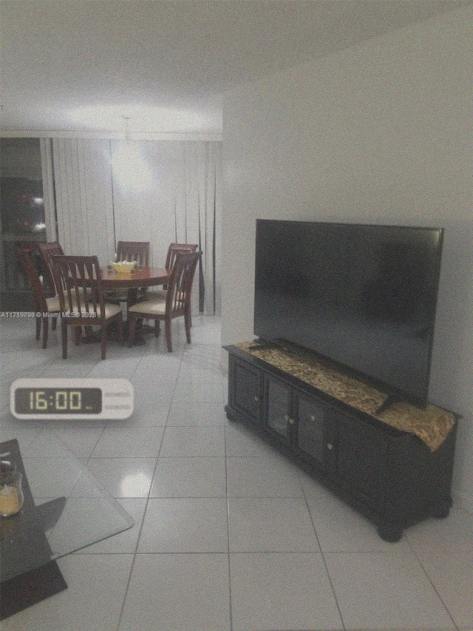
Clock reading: **16:00**
